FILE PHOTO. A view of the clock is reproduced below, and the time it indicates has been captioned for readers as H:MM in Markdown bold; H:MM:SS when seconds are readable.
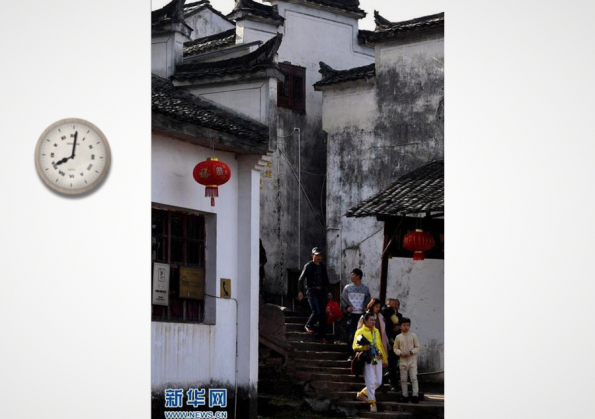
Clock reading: **8:01**
